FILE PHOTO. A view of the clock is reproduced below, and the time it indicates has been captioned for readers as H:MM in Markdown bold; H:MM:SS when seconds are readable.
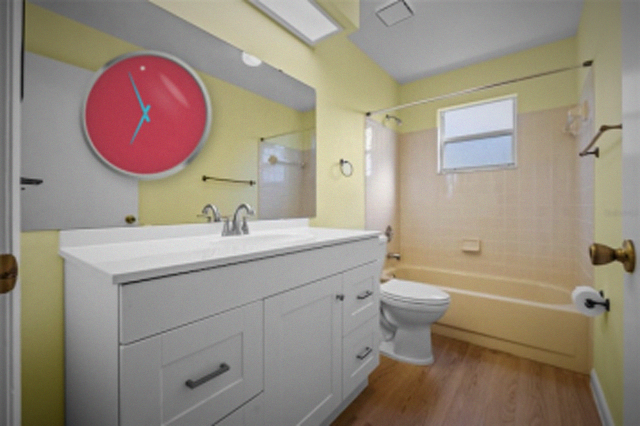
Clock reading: **6:57**
